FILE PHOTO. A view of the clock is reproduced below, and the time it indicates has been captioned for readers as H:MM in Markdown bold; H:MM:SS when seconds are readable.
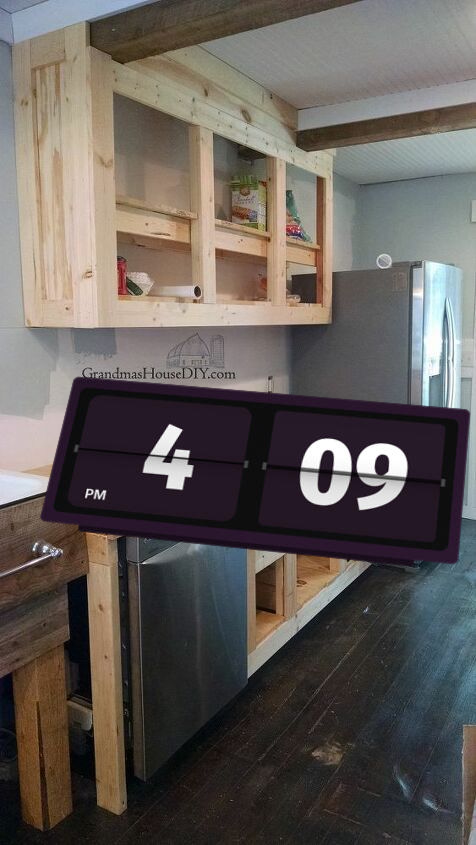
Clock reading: **4:09**
